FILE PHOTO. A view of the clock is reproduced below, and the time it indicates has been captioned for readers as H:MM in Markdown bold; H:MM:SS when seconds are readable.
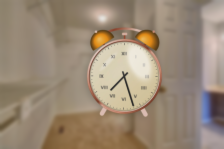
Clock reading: **7:27**
